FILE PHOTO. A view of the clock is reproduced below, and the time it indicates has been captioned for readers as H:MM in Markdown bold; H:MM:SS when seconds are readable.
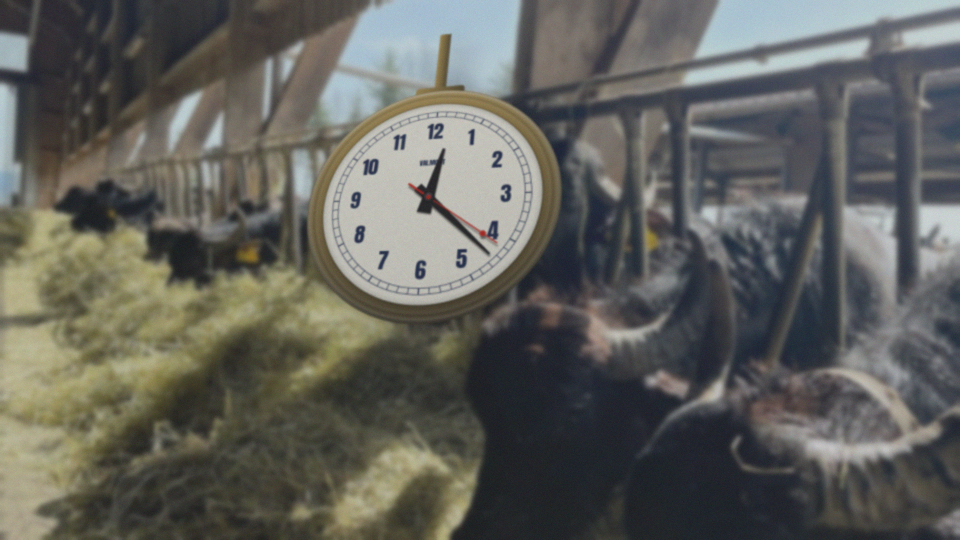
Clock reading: **12:22:21**
